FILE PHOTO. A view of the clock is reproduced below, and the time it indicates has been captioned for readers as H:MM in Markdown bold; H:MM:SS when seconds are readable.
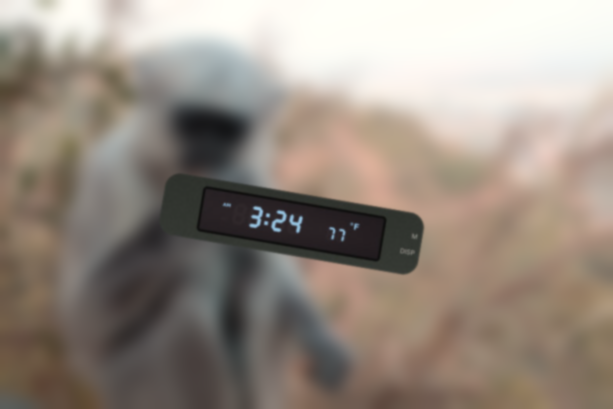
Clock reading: **3:24**
